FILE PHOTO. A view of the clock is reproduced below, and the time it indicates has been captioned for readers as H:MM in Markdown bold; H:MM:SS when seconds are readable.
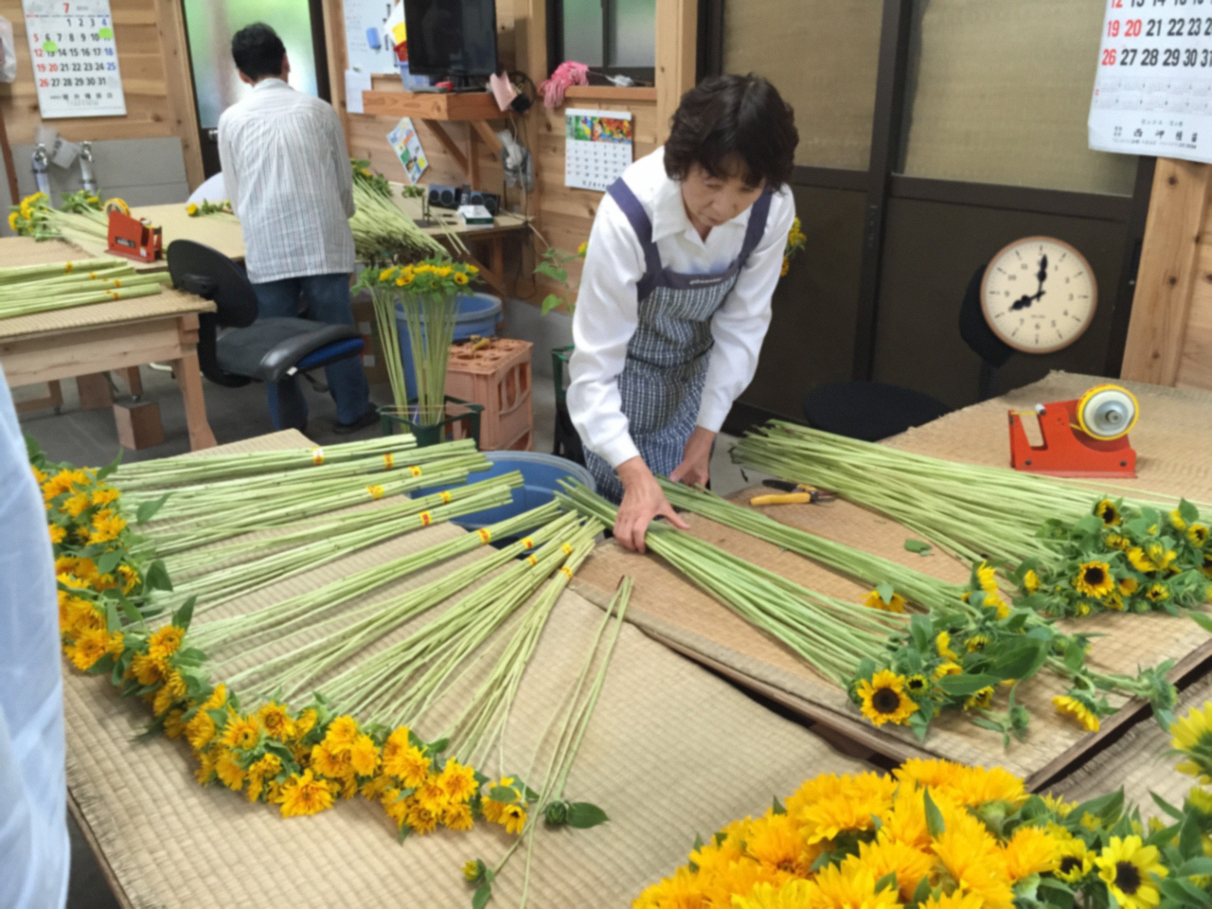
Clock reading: **8:01**
